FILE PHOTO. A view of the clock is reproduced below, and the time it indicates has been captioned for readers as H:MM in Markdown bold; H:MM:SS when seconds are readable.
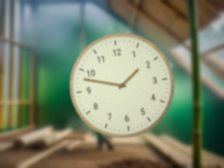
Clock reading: **1:48**
